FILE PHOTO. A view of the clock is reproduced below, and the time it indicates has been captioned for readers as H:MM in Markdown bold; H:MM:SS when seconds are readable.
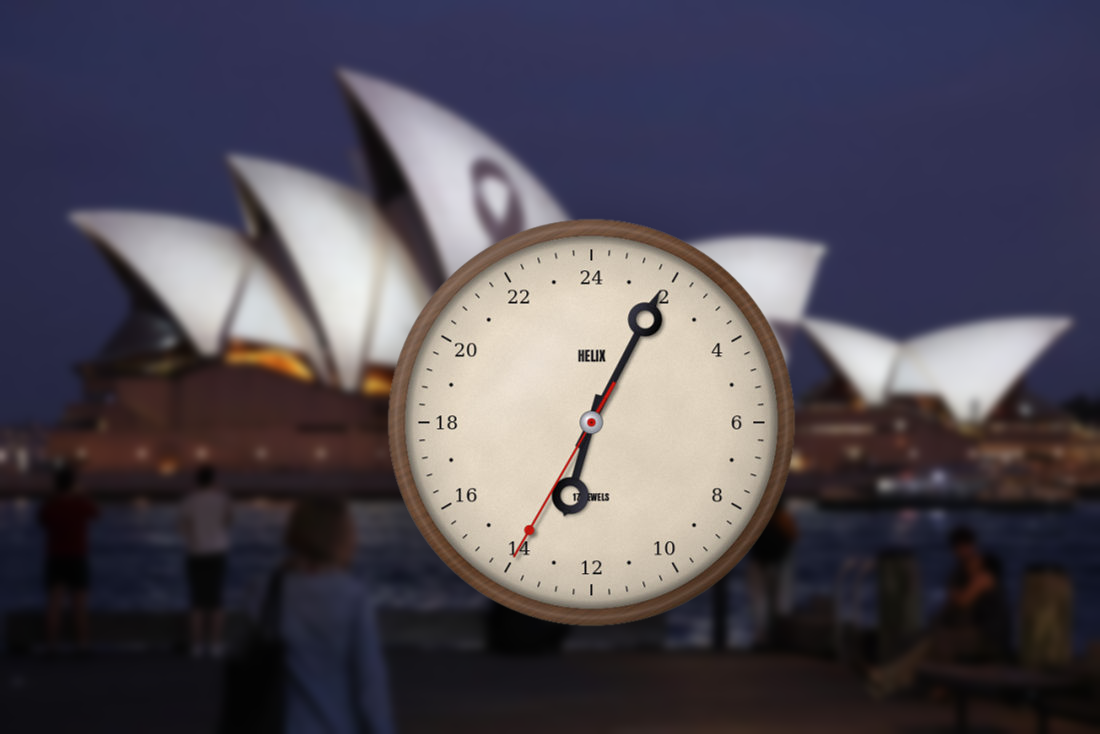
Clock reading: **13:04:35**
